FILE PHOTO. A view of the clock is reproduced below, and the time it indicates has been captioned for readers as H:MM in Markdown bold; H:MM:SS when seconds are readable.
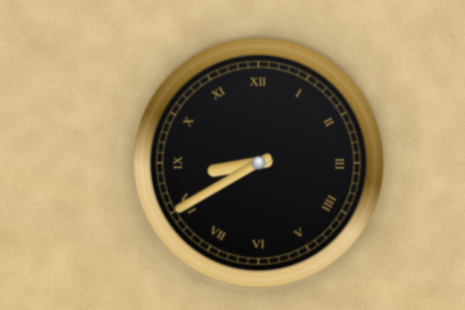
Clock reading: **8:40**
